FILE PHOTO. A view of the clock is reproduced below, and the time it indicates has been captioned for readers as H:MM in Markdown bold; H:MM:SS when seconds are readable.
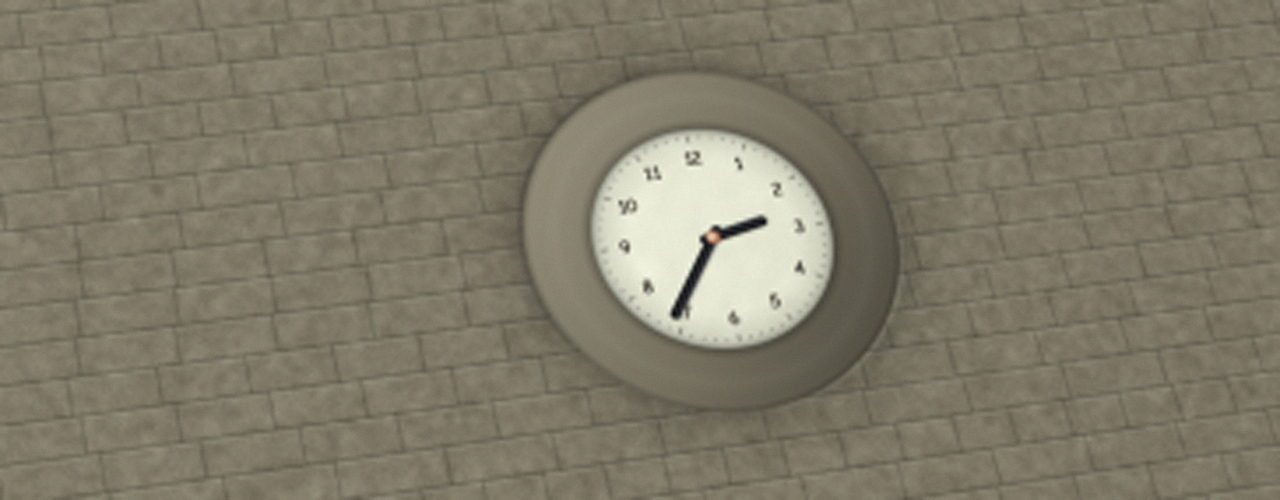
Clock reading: **2:36**
